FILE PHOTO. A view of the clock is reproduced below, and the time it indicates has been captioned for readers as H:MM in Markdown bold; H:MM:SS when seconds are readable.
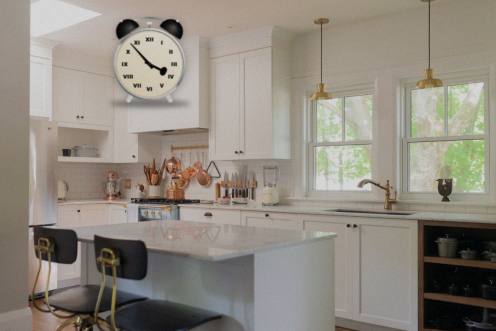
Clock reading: **3:53**
